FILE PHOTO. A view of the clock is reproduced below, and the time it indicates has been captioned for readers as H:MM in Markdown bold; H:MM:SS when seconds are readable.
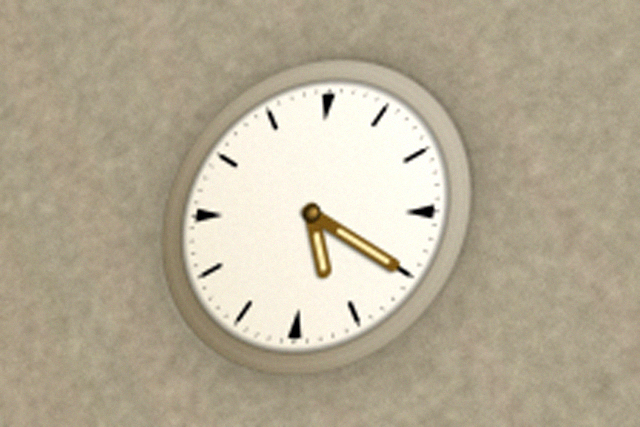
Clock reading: **5:20**
